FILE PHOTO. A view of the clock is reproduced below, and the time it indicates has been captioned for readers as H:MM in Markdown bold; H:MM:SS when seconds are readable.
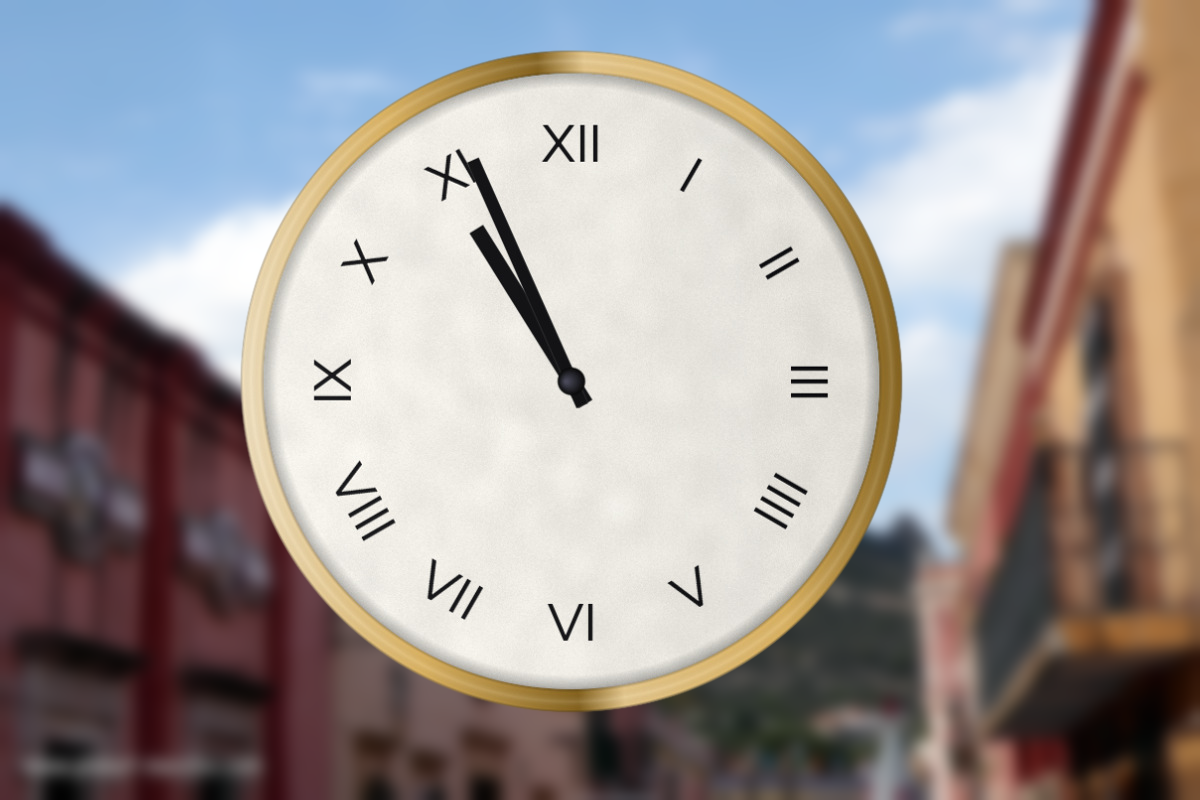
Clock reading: **10:56**
